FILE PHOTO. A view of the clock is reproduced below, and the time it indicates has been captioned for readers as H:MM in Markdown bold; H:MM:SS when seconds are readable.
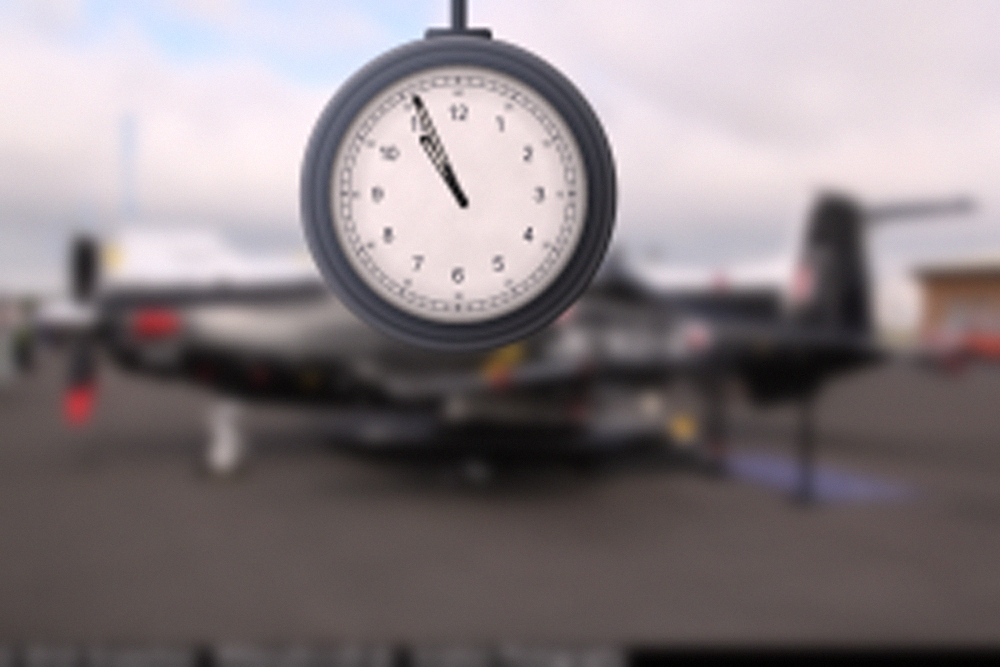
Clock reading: **10:56**
